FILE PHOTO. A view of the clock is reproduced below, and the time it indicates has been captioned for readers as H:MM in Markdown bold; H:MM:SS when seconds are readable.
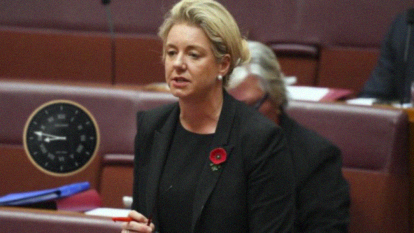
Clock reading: **8:47**
